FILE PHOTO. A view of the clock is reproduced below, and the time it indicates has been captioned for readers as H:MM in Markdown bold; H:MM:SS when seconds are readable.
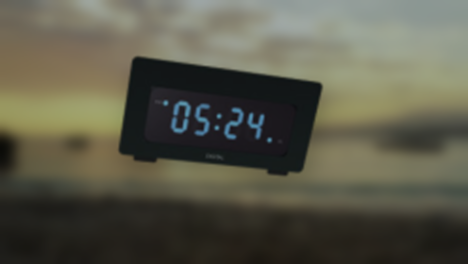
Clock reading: **5:24**
